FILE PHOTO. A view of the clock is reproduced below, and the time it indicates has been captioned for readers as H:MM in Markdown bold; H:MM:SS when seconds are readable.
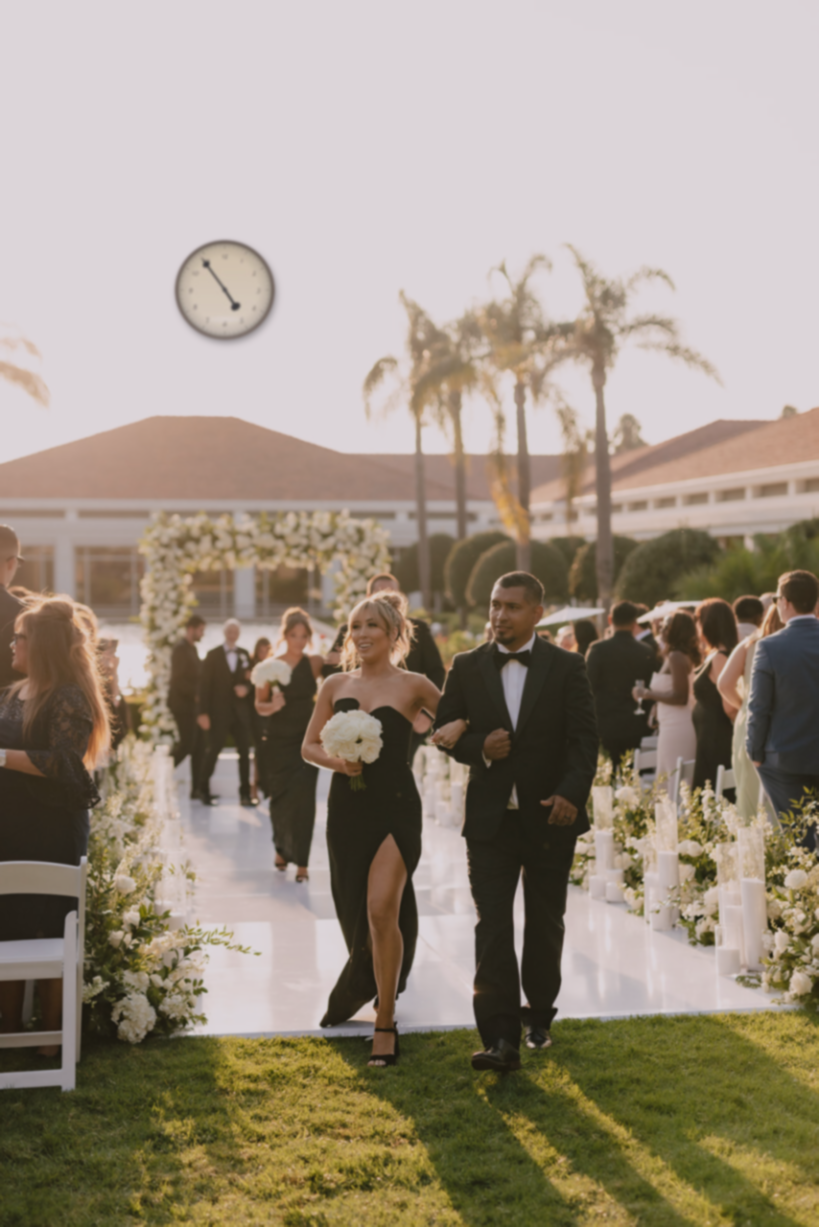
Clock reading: **4:54**
